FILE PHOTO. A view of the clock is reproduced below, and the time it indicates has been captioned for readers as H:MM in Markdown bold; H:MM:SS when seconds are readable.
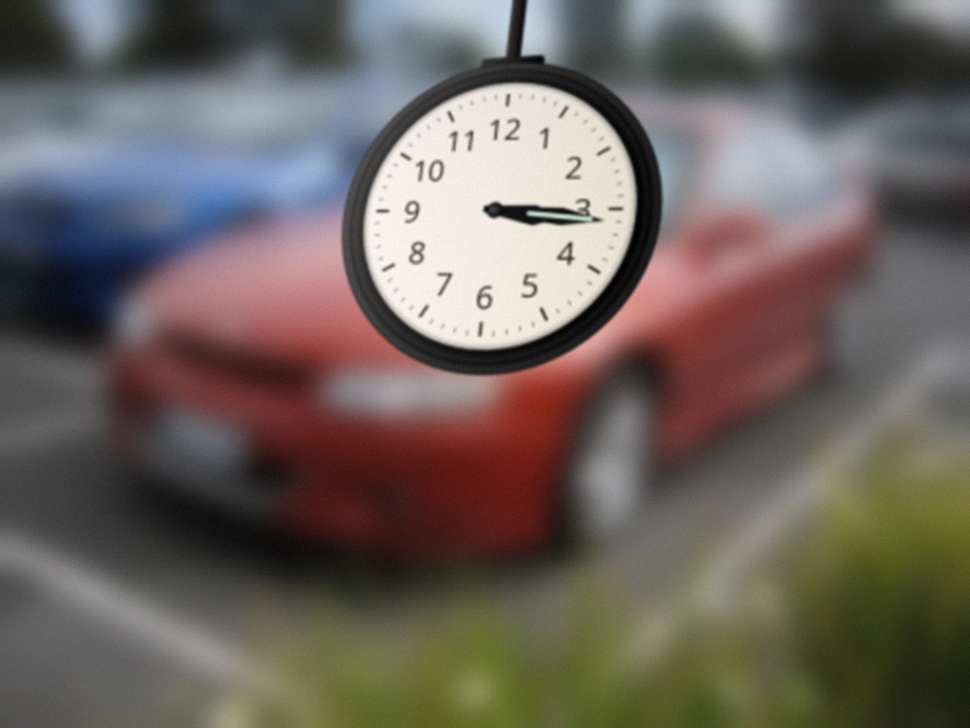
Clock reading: **3:16**
